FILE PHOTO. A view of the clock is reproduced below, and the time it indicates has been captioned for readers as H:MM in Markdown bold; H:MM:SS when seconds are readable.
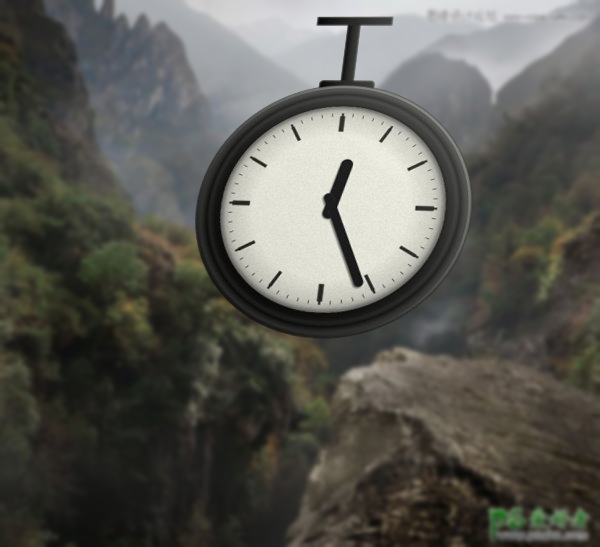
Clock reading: **12:26**
